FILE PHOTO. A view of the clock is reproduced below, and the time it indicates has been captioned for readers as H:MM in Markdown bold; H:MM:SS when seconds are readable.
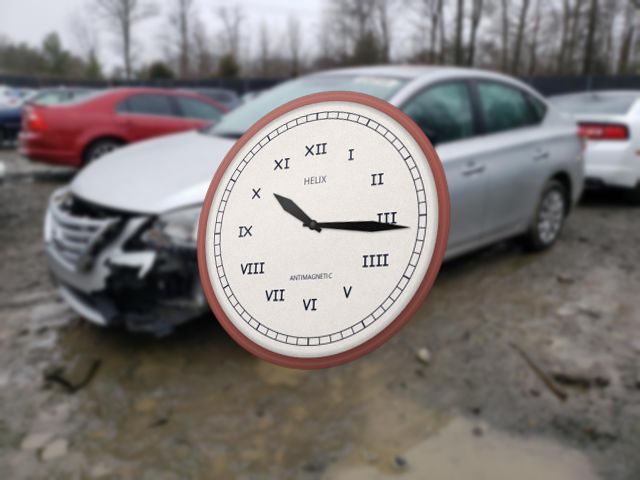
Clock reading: **10:16**
